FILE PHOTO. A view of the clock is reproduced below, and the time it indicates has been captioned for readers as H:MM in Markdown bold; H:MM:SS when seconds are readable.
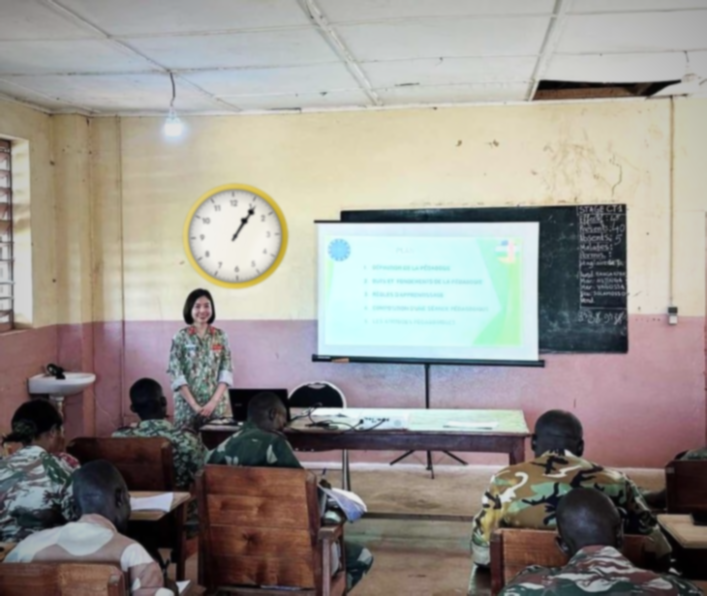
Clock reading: **1:06**
